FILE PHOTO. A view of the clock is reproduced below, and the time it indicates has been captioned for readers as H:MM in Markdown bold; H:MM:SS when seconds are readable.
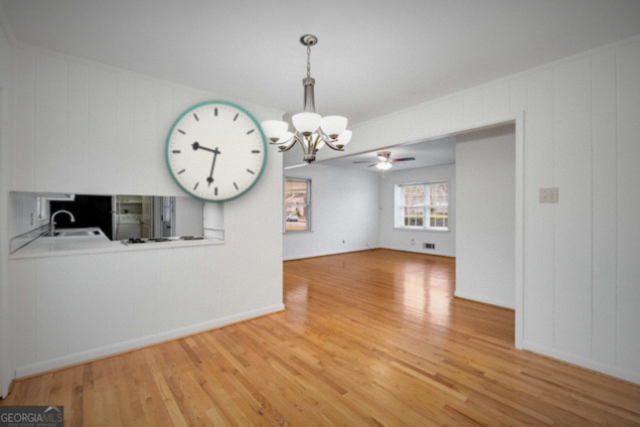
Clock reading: **9:32**
